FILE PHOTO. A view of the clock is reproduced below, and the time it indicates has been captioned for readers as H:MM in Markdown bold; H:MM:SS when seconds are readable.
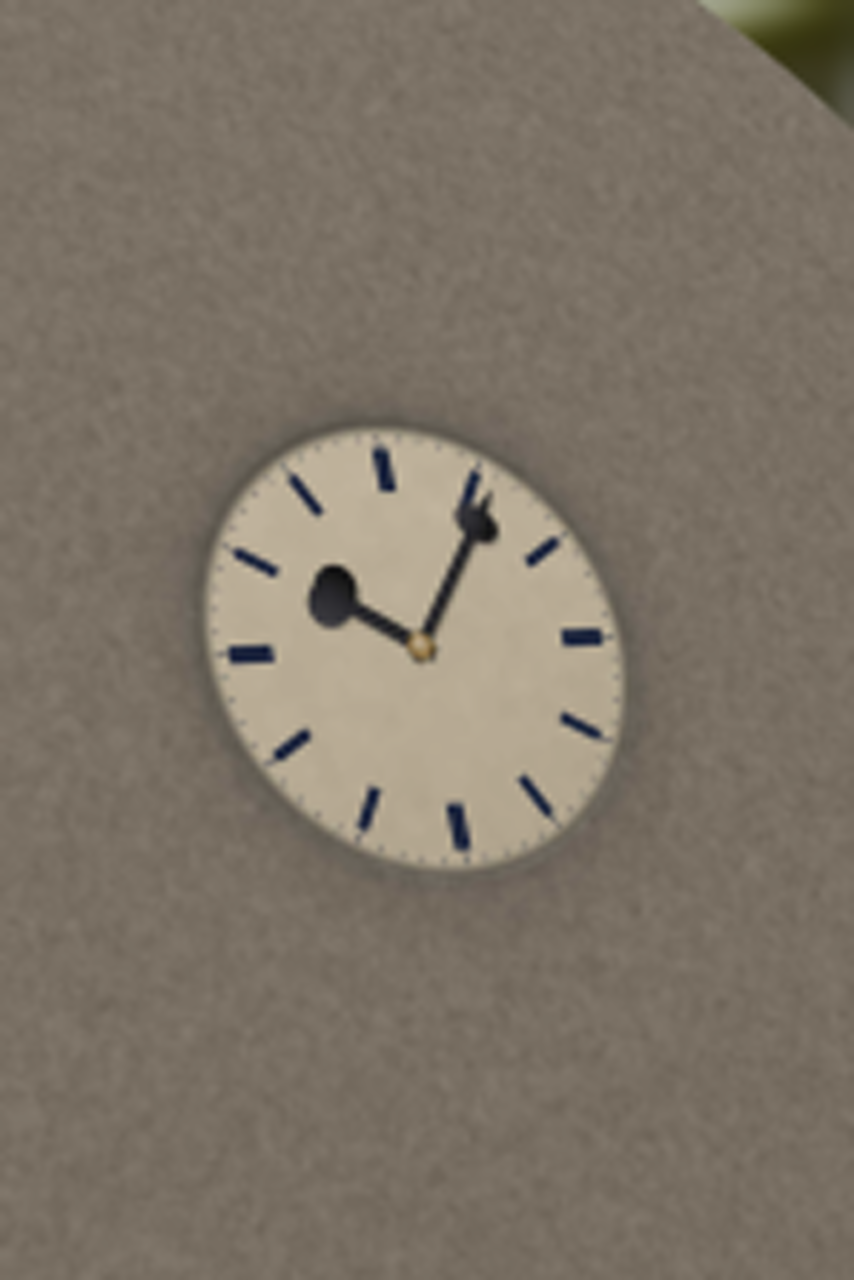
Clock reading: **10:06**
